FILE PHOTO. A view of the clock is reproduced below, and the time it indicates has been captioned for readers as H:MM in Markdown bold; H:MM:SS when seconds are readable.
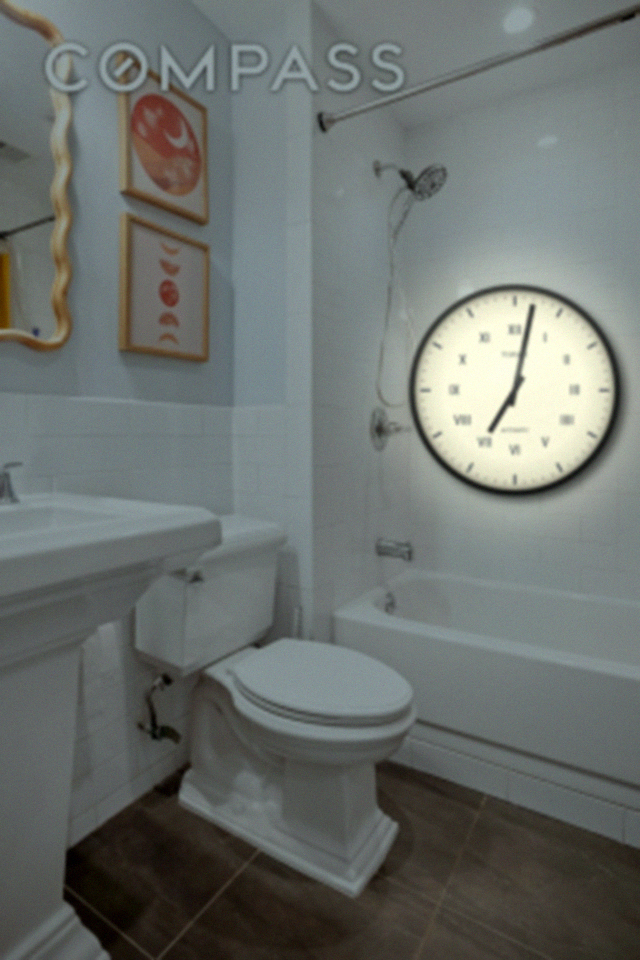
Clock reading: **7:02**
